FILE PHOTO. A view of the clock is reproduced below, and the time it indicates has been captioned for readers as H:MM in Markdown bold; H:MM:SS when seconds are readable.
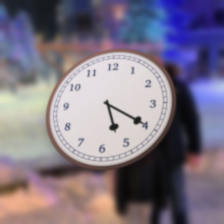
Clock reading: **5:20**
